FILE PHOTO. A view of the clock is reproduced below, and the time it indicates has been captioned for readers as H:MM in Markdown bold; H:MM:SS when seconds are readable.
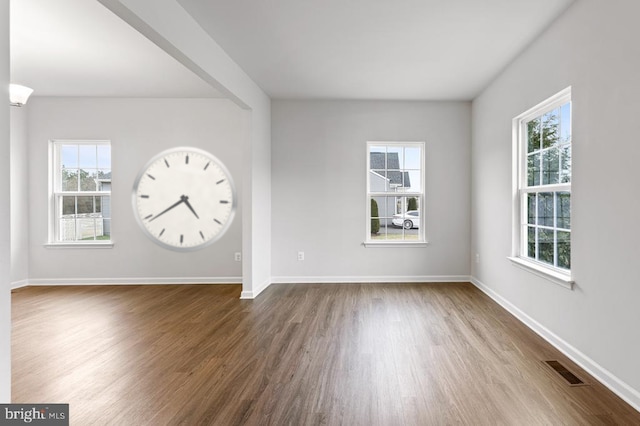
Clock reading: **4:39**
